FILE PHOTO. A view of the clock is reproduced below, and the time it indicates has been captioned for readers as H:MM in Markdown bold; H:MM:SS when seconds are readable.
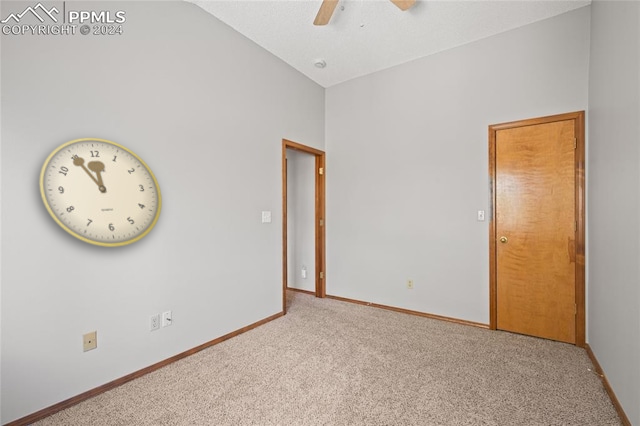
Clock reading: **11:55**
